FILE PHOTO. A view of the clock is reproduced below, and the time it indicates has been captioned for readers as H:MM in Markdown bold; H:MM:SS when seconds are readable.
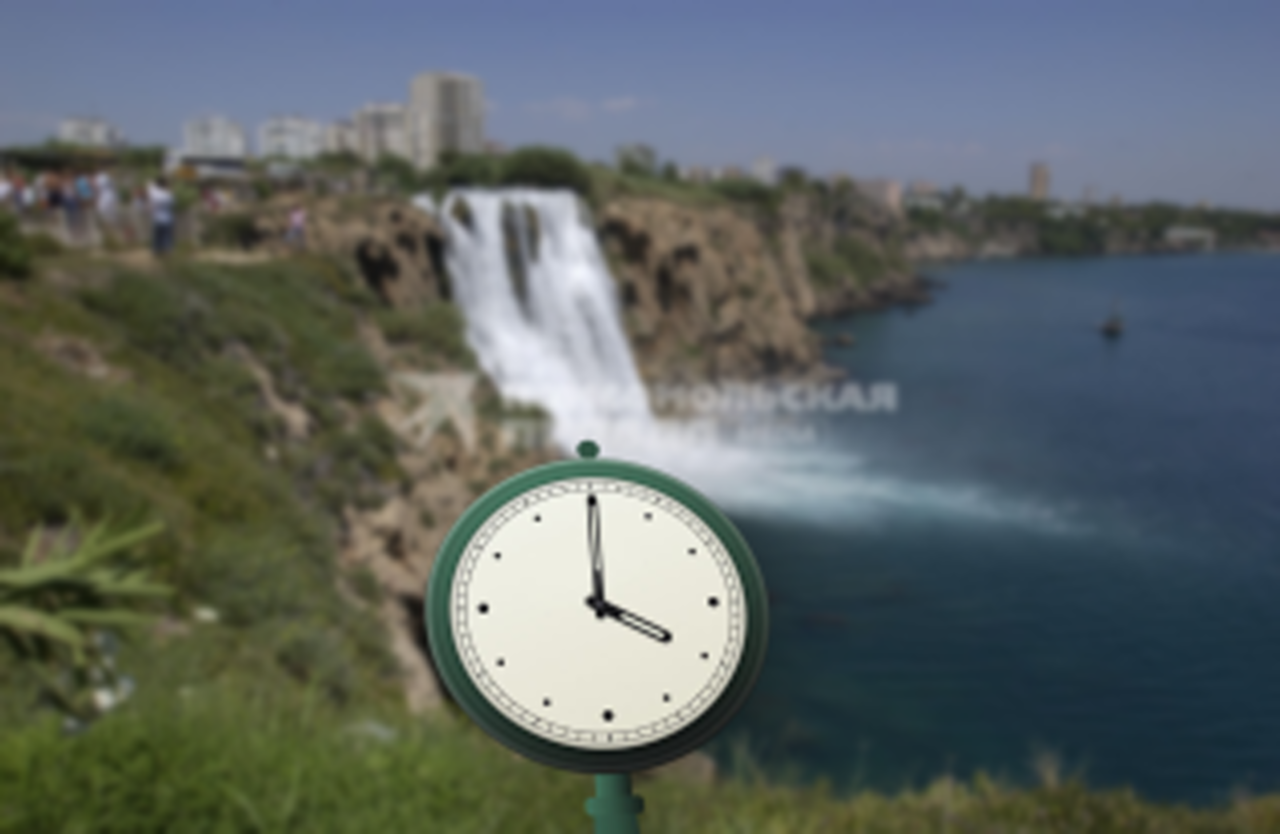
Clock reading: **4:00**
